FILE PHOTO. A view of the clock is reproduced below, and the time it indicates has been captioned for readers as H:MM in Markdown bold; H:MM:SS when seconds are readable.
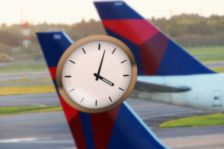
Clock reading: **4:02**
